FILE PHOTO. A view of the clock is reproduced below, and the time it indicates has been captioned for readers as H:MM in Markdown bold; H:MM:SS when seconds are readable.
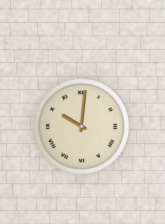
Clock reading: **10:01**
